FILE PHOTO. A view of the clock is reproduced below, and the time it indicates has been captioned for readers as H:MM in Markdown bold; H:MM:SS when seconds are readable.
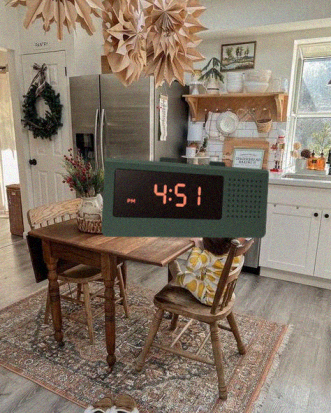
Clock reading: **4:51**
